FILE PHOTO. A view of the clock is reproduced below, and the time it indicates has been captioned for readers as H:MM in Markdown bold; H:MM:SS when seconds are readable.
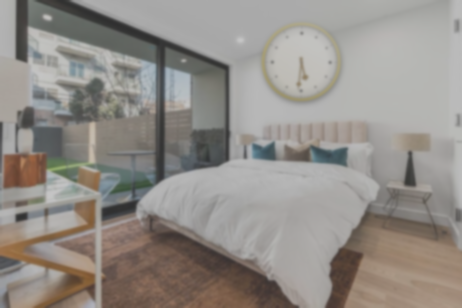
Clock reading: **5:31**
